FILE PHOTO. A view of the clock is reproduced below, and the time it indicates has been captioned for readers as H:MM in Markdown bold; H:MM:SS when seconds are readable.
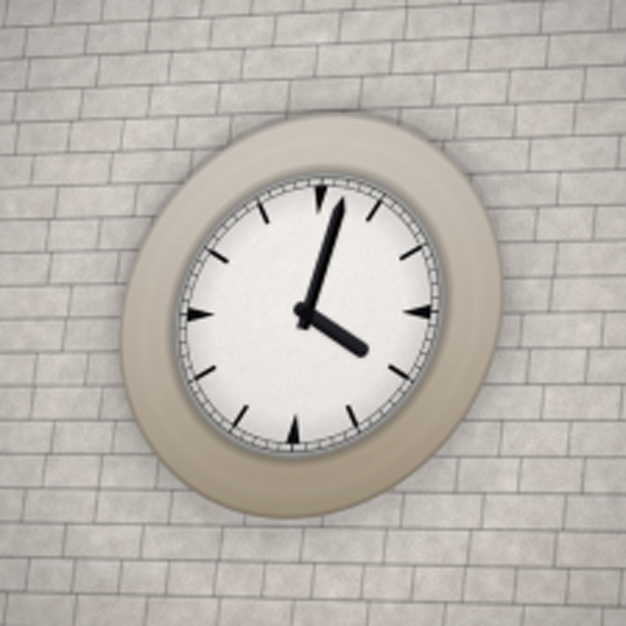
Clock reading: **4:02**
